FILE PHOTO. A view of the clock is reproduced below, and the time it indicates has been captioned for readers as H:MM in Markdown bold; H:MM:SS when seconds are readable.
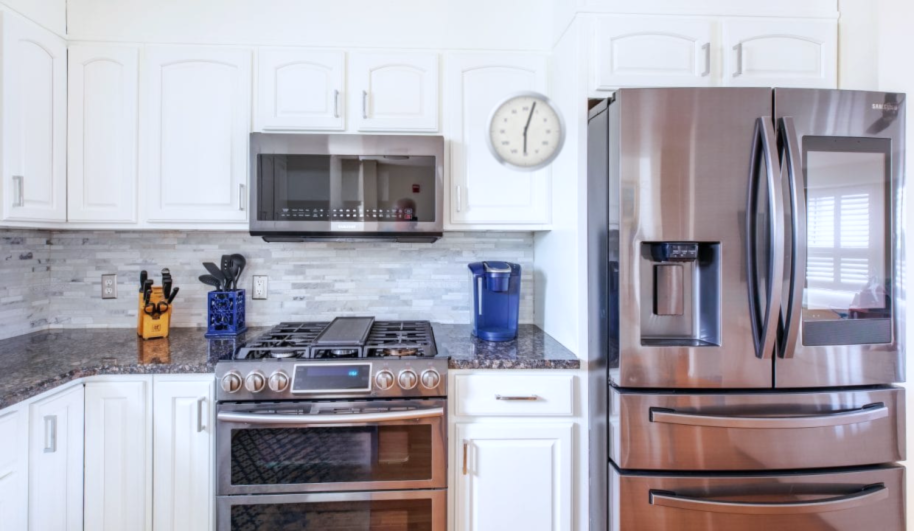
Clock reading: **6:03**
